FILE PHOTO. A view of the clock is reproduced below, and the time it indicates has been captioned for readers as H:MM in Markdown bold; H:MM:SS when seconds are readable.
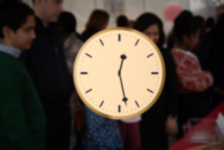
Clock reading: **12:28**
